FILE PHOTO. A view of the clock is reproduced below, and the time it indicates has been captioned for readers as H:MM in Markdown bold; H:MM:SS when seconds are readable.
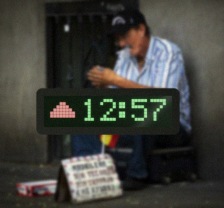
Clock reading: **12:57**
